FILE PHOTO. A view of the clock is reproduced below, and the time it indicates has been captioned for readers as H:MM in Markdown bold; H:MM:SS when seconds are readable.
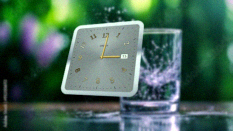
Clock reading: **3:01**
